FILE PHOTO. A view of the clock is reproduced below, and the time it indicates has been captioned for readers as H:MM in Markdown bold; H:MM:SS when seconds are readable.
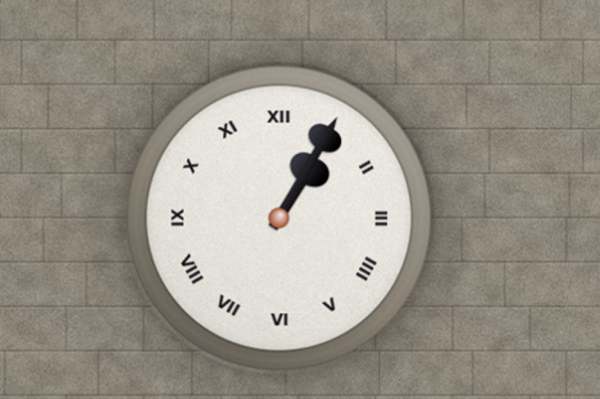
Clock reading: **1:05**
